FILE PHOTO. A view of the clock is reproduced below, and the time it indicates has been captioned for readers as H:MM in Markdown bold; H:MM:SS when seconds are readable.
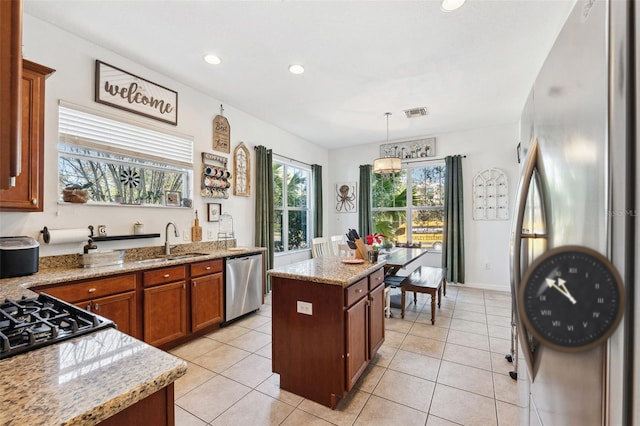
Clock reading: **10:51**
